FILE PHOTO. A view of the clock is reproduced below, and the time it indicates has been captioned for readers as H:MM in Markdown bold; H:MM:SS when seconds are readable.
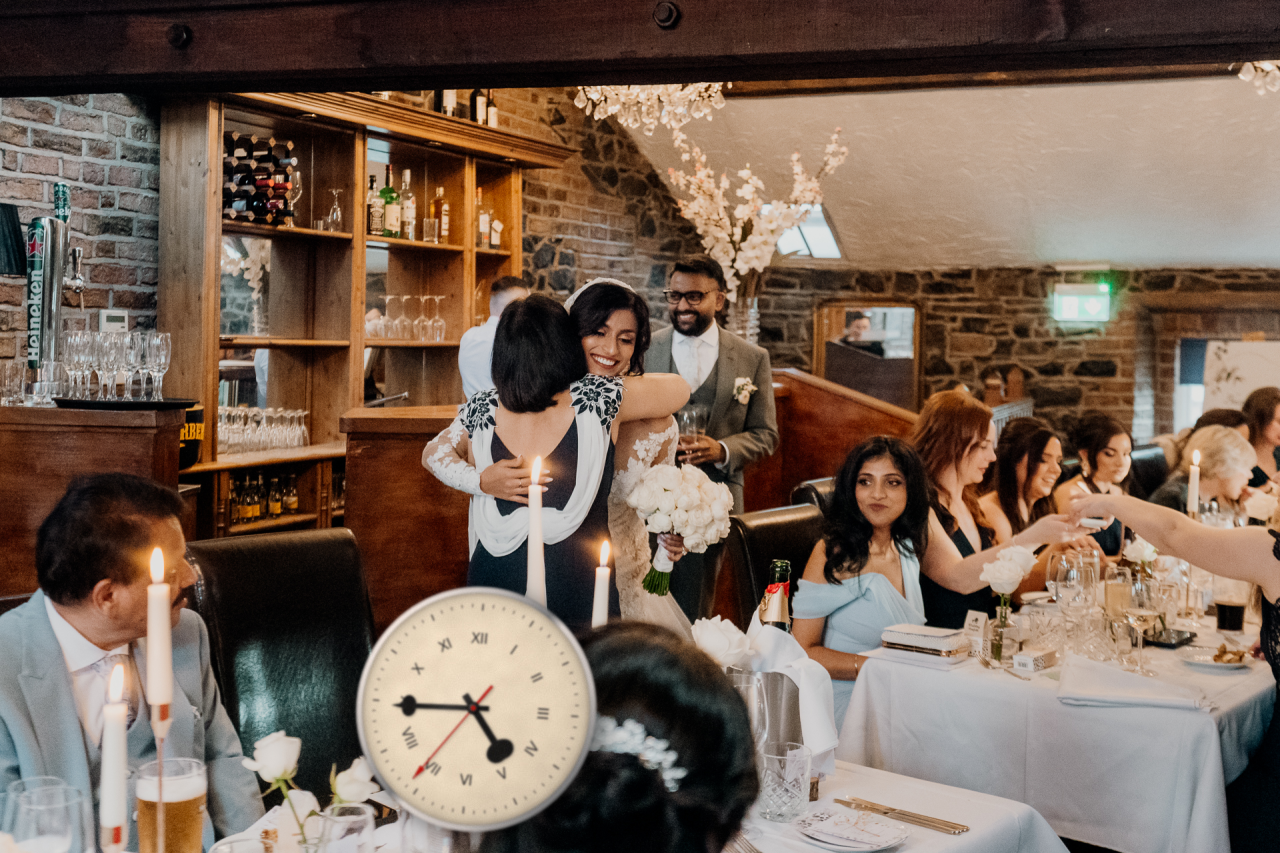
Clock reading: **4:44:36**
